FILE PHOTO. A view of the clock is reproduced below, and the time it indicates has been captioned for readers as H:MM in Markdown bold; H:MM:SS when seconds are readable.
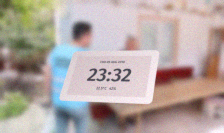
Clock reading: **23:32**
